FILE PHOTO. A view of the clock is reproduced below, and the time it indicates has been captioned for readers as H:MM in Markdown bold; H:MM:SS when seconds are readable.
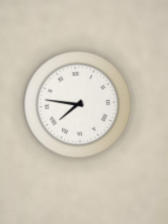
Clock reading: **7:47**
